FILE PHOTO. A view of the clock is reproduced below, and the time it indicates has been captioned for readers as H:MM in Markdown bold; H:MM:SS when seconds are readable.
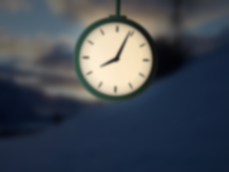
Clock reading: **8:04**
